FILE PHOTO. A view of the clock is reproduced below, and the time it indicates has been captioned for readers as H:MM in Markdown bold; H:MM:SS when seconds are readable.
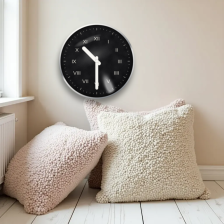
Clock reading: **10:30**
